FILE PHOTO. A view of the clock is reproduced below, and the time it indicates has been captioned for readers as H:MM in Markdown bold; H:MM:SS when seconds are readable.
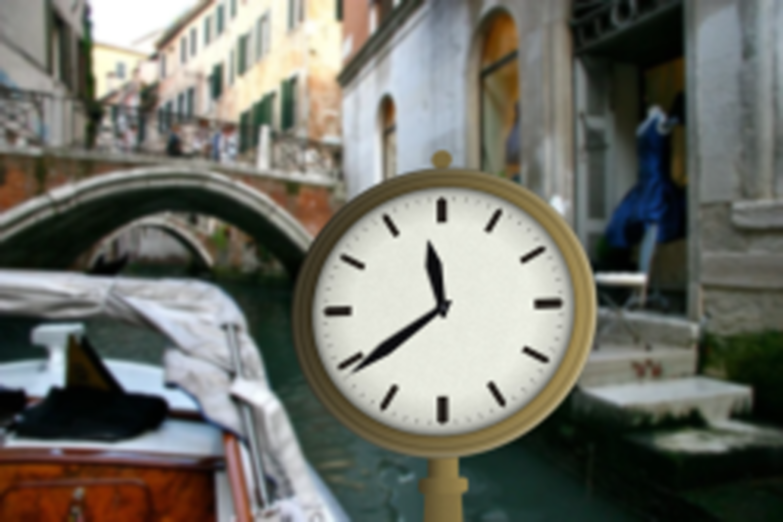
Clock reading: **11:39**
